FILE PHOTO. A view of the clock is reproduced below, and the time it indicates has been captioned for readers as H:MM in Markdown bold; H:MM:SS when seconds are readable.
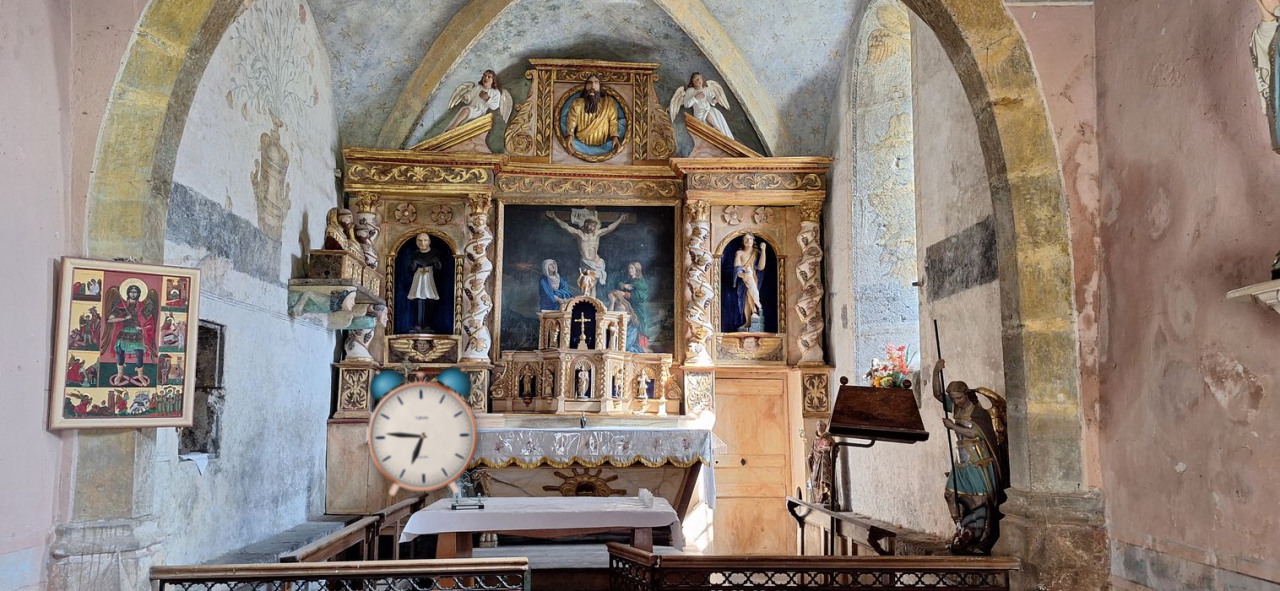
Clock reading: **6:46**
